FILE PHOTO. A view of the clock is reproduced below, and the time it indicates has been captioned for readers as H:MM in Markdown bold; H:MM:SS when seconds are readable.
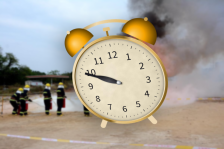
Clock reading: **9:49**
